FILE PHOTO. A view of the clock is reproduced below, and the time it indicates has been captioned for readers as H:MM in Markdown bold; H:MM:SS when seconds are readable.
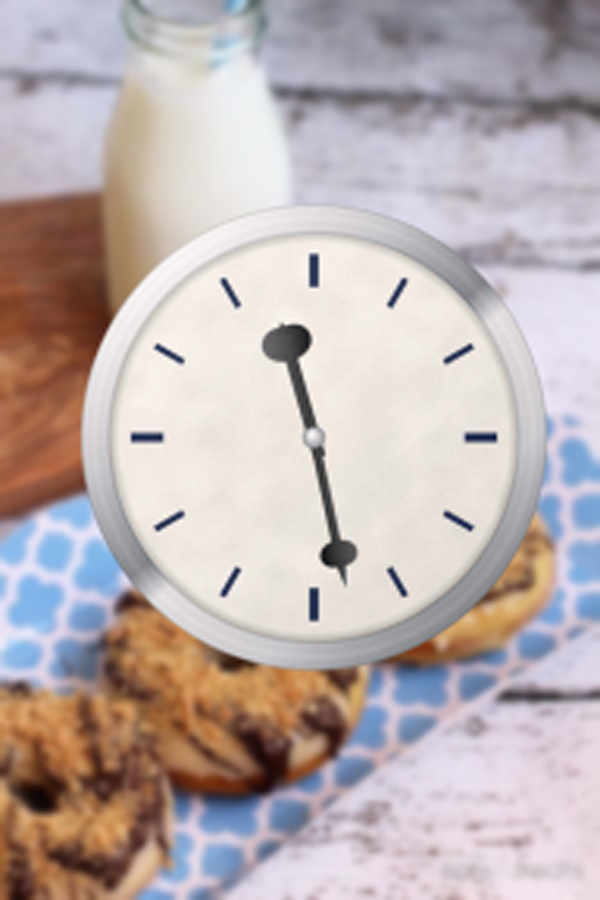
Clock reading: **11:28**
